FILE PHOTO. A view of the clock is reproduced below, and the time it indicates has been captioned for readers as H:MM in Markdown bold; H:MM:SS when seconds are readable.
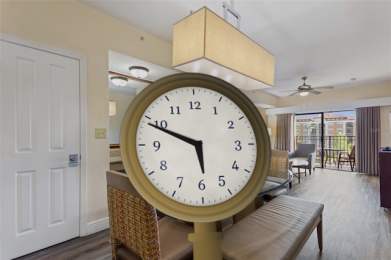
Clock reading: **5:49**
